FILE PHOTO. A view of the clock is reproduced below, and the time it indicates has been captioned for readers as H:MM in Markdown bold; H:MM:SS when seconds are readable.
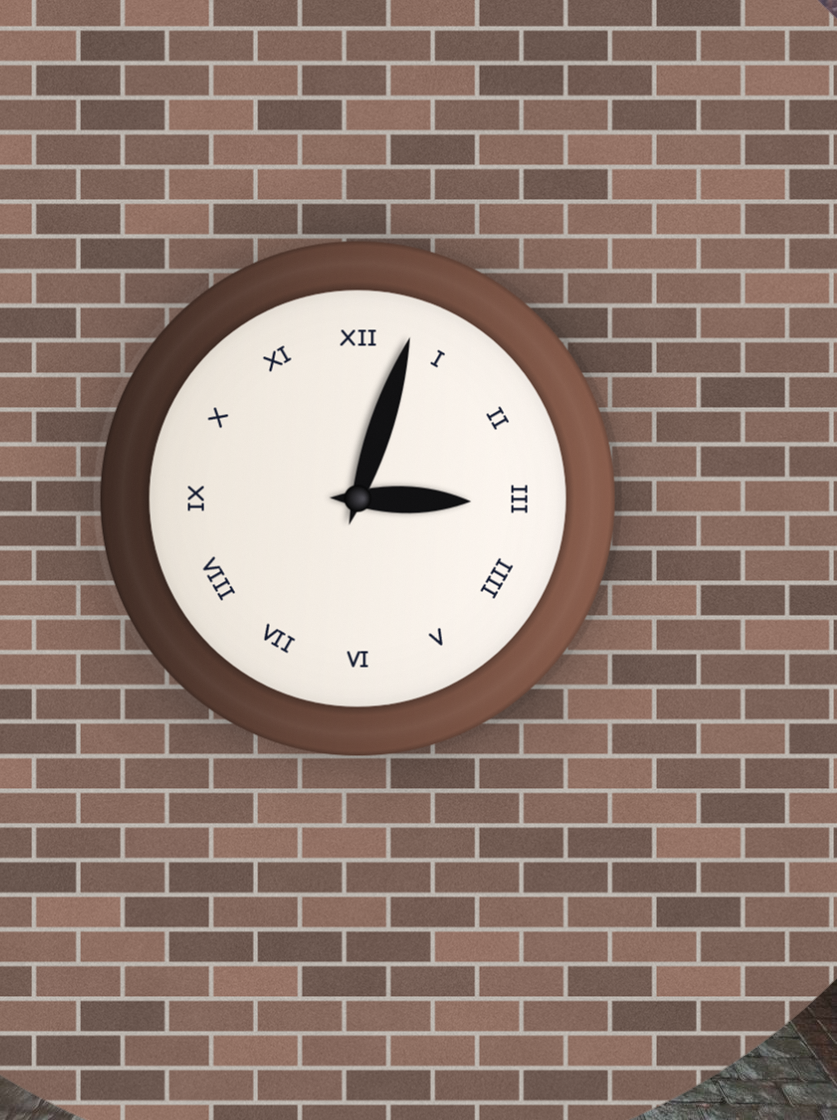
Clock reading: **3:03**
